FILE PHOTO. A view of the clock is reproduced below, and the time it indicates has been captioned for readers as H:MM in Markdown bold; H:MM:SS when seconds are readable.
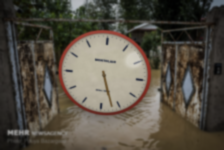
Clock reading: **5:27**
